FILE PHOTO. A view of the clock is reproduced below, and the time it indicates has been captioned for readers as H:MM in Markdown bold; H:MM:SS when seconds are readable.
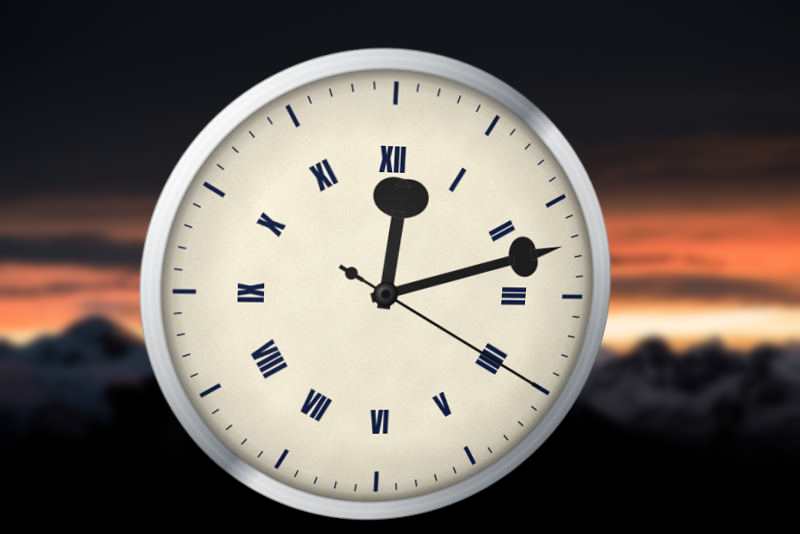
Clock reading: **12:12:20**
